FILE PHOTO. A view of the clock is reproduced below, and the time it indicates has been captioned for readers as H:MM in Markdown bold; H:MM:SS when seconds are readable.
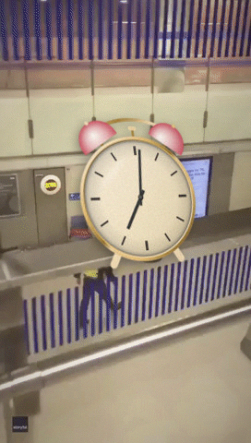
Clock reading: **7:01**
